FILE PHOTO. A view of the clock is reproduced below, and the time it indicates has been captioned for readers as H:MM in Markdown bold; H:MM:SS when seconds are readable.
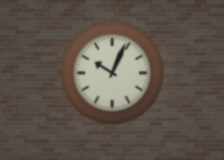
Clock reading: **10:04**
